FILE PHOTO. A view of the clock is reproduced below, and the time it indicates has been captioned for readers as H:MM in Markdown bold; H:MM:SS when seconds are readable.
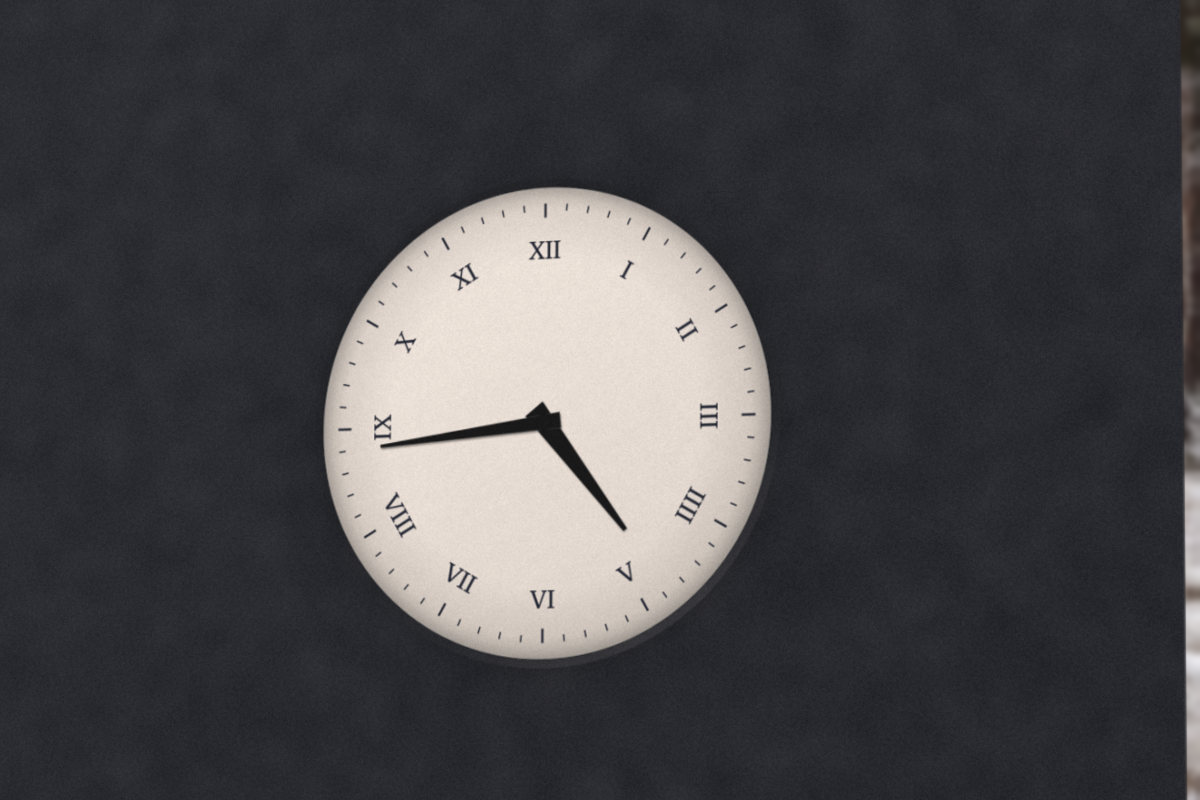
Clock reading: **4:44**
